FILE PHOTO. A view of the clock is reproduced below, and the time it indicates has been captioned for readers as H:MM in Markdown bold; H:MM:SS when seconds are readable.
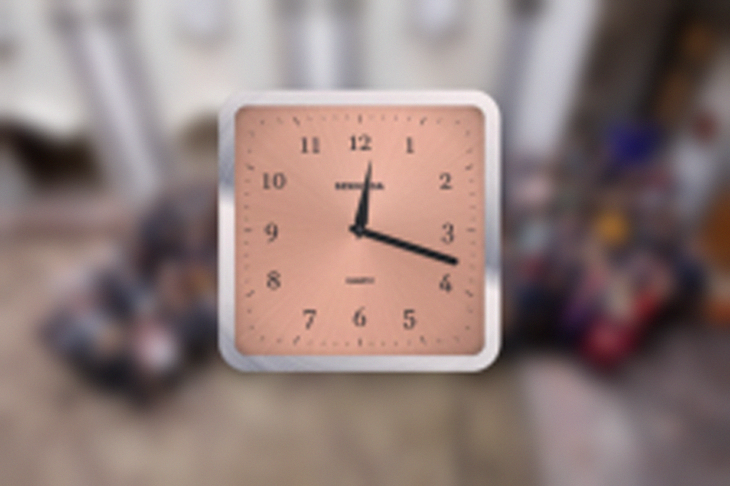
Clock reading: **12:18**
